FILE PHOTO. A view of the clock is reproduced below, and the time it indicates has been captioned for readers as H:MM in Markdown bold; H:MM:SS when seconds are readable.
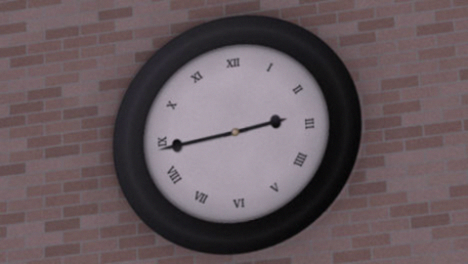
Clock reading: **2:44**
